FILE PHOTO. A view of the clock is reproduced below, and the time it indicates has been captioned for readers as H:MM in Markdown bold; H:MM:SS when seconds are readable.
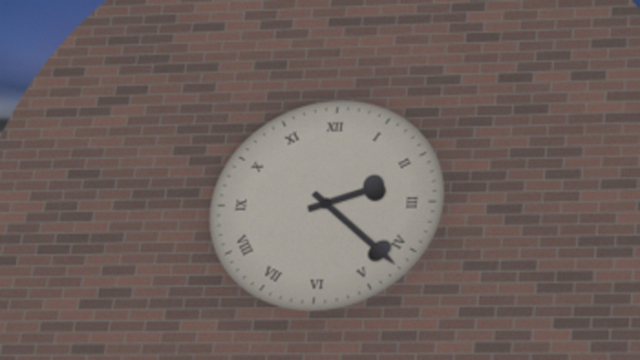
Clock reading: **2:22**
